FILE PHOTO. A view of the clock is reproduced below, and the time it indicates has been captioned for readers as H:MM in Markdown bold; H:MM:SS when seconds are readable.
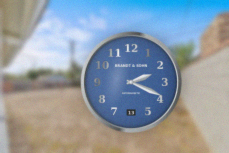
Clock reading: **2:19**
